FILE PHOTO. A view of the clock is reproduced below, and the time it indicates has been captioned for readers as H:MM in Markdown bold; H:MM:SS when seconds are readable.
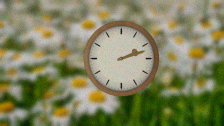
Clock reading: **2:12**
